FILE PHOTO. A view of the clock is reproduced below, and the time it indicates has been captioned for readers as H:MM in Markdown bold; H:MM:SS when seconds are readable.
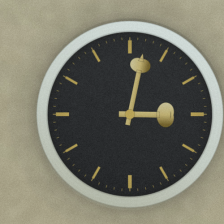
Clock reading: **3:02**
